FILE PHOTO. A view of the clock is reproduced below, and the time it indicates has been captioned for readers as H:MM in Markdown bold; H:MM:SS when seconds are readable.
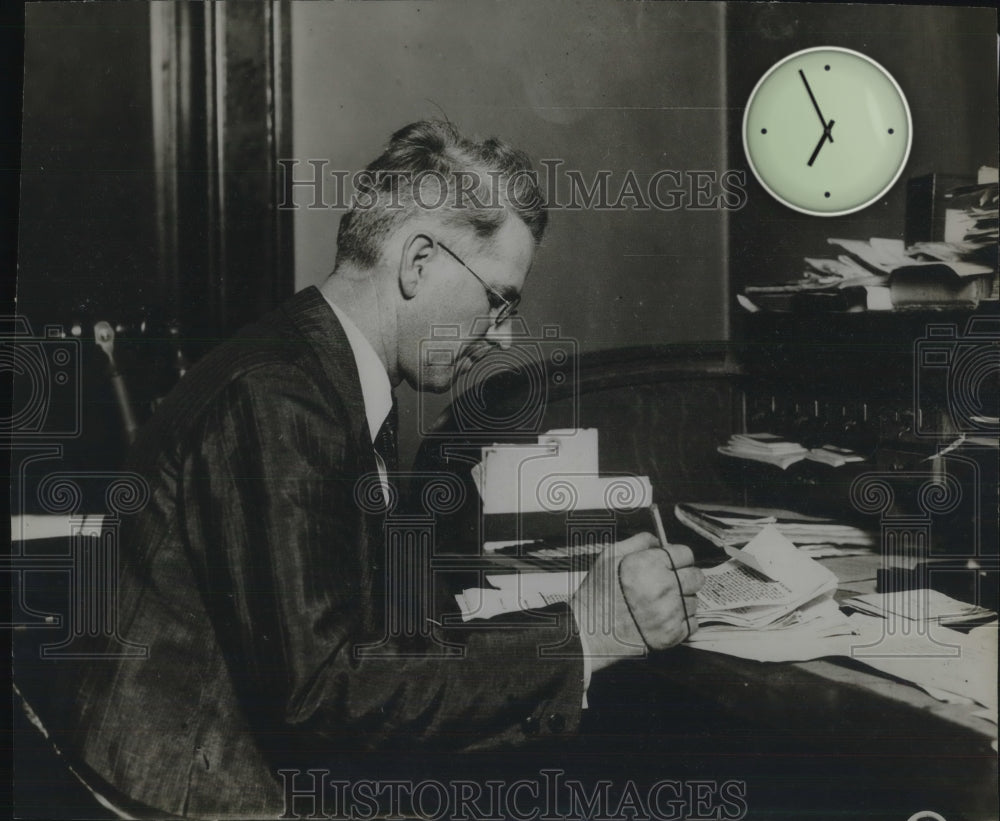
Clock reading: **6:56**
